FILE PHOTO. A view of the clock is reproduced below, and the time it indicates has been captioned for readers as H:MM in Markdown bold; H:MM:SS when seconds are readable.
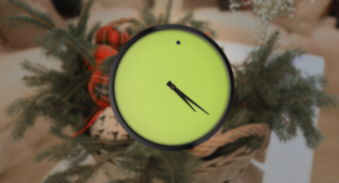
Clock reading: **4:20**
